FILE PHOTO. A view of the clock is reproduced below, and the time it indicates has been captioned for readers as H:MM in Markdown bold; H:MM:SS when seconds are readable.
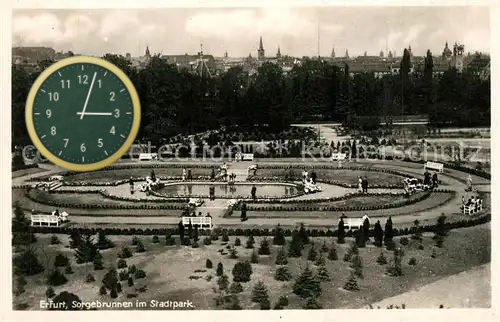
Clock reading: **3:03**
